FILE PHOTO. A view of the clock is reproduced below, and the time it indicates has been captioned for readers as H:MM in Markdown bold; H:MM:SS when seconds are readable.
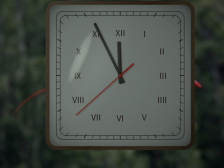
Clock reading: **11:55:38**
